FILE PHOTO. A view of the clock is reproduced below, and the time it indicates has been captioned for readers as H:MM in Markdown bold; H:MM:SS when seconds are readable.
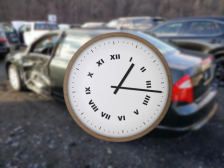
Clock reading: **1:17**
